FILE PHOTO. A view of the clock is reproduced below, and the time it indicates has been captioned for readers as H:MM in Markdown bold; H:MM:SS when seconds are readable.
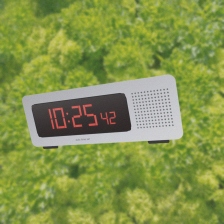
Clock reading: **10:25:42**
